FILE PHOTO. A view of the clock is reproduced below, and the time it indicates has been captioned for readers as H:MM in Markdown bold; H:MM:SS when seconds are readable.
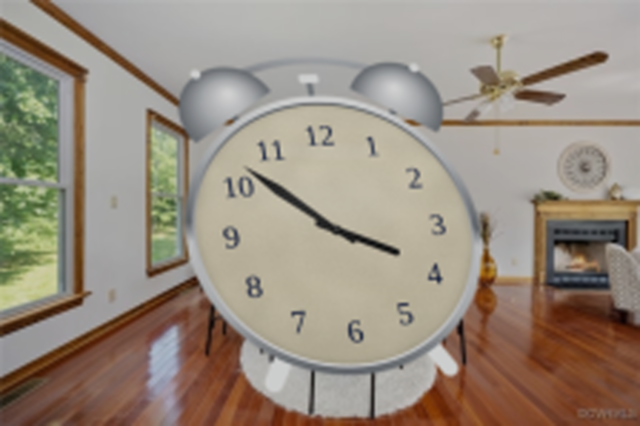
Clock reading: **3:52**
